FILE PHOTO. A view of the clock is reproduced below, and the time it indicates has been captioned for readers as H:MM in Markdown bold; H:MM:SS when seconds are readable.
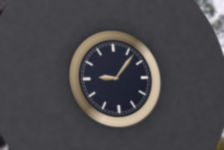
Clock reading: **9:07**
